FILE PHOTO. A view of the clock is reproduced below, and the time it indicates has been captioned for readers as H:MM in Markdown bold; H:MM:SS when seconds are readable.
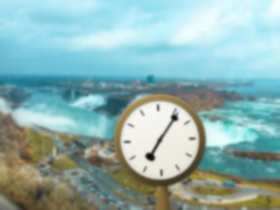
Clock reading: **7:06**
